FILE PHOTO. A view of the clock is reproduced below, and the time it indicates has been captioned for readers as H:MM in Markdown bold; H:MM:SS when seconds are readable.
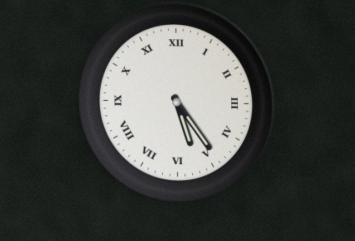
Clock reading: **5:24**
